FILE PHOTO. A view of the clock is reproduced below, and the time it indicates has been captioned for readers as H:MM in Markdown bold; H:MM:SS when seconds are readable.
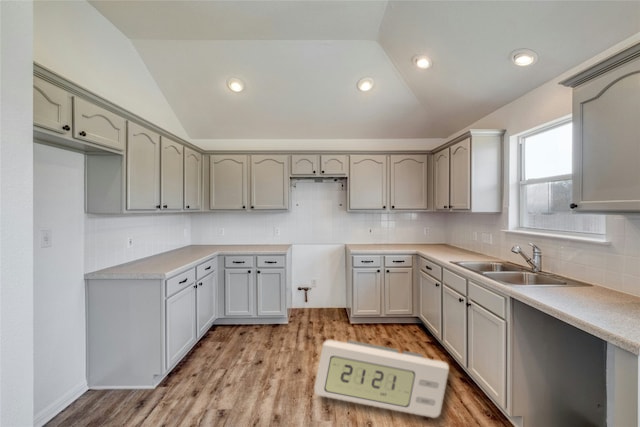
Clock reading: **21:21**
